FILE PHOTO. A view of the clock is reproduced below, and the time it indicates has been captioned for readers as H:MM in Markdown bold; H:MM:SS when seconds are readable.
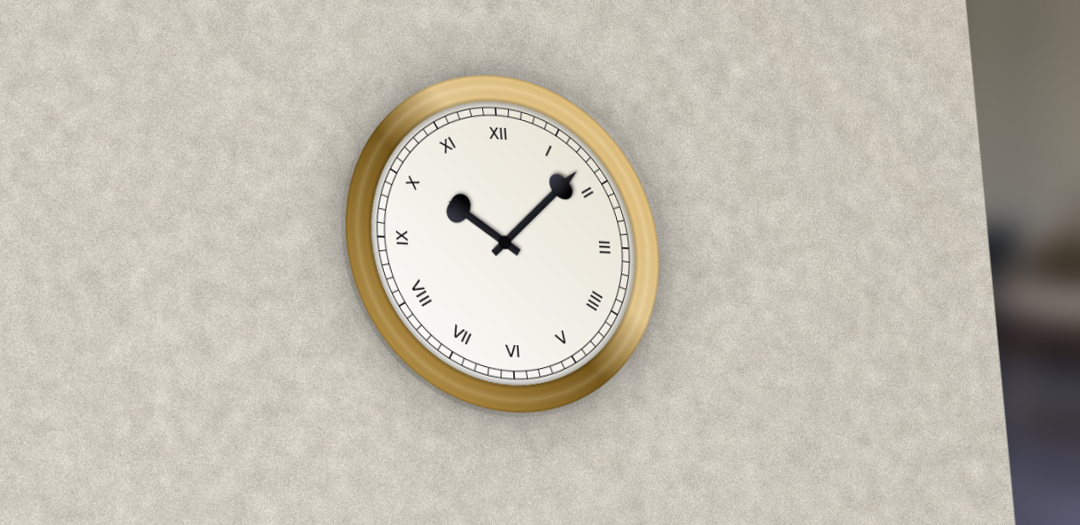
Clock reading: **10:08**
